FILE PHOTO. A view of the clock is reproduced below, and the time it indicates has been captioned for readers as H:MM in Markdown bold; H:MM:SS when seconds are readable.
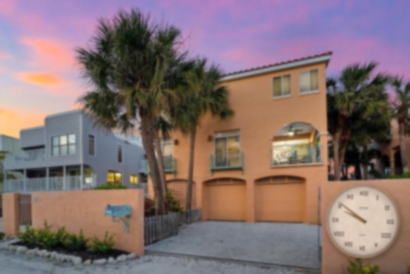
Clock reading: **9:51**
